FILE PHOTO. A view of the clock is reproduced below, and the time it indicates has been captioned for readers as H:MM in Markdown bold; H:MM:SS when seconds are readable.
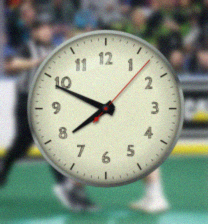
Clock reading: **7:49:07**
